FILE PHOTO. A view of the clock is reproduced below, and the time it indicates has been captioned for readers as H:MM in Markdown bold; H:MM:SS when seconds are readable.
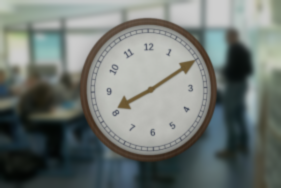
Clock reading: **8:10**
